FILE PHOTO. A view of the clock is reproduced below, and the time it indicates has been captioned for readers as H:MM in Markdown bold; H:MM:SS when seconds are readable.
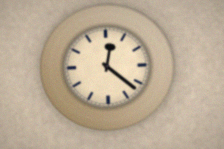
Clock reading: **12:22**
